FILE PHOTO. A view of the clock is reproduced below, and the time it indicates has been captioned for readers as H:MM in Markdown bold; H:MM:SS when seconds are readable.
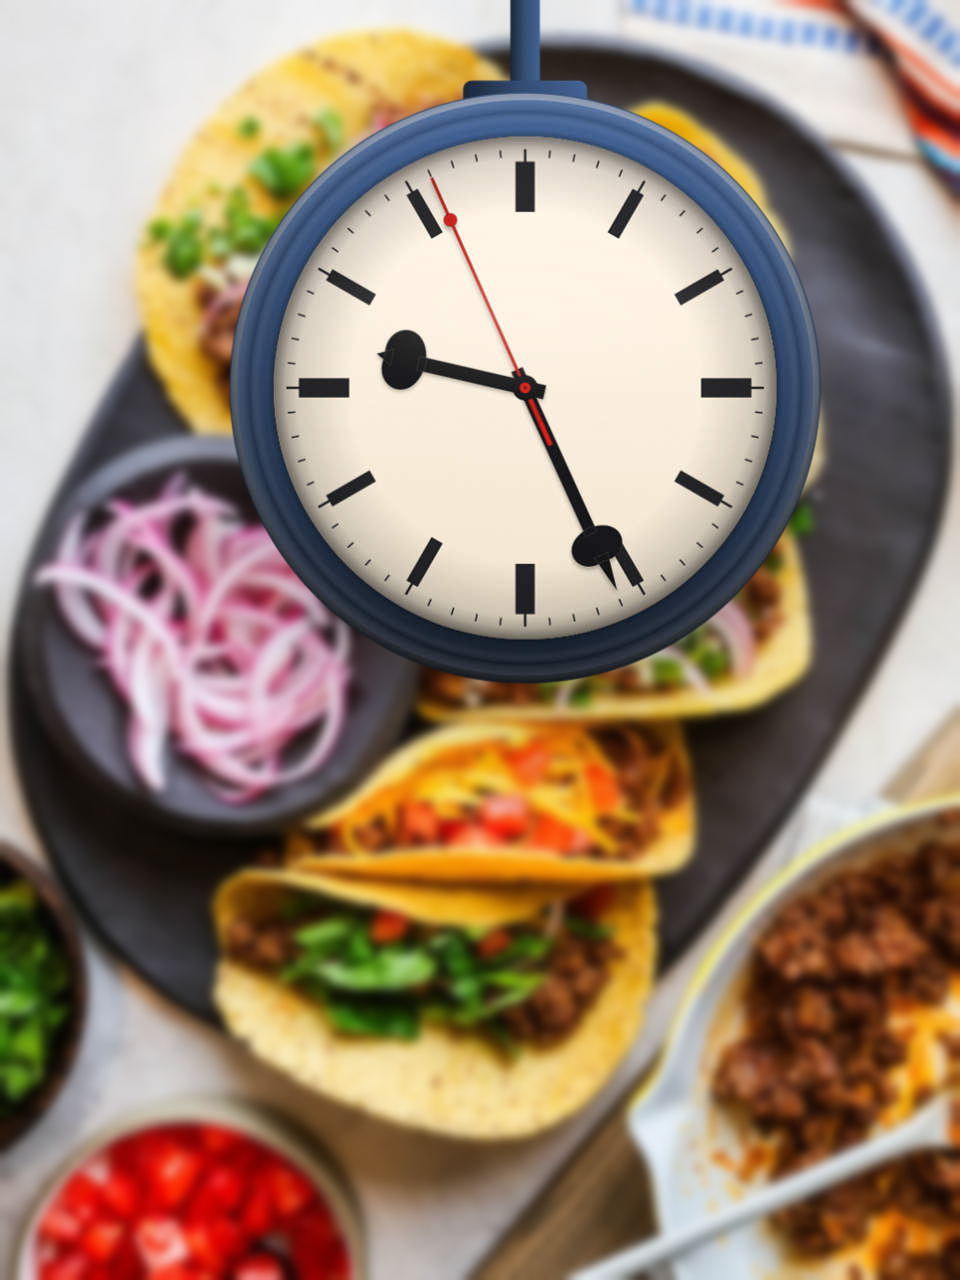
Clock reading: **9:25:56**
